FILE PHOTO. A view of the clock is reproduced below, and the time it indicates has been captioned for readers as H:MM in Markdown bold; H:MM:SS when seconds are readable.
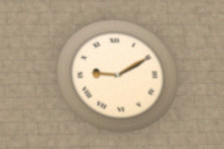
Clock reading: **9:10**
